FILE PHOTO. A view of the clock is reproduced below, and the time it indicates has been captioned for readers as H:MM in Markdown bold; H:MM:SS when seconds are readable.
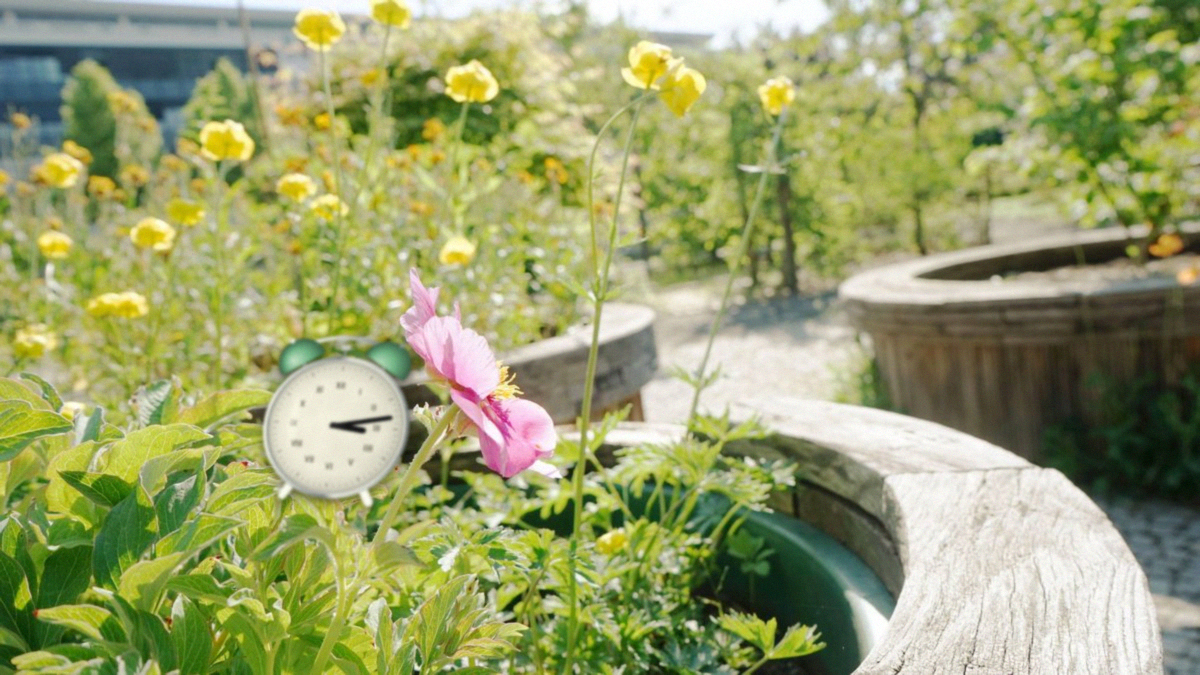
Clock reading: **3:13**
